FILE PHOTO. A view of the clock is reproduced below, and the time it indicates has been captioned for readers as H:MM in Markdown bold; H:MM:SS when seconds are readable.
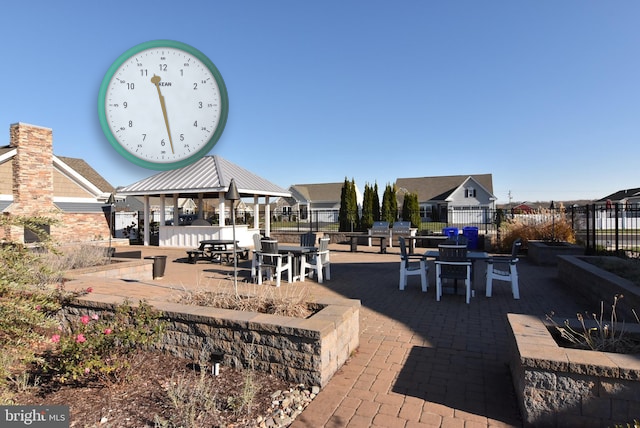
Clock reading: **11:28**
